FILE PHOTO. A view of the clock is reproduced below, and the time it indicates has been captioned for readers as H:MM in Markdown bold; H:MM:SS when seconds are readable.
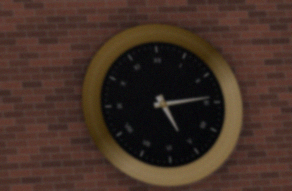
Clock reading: **5:14**
